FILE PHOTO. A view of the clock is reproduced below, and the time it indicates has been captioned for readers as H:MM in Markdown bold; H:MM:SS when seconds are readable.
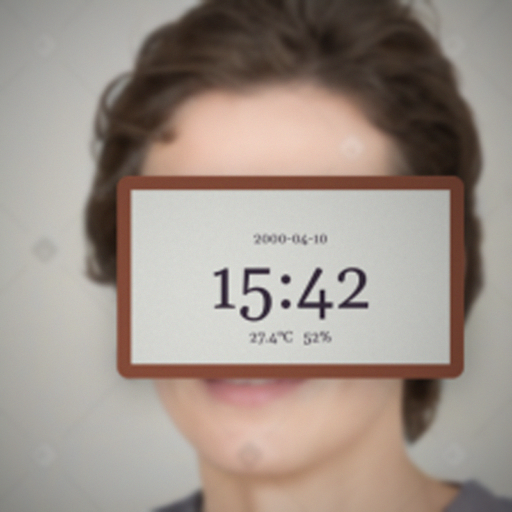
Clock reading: **15:42**
